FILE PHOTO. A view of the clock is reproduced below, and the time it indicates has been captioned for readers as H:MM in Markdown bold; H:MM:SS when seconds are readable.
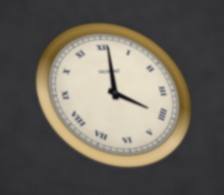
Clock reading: **4:01**
